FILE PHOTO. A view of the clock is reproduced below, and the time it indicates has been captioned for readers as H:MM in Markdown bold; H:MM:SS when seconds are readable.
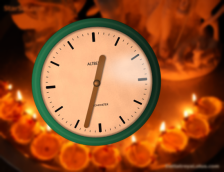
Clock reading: **12:33**
